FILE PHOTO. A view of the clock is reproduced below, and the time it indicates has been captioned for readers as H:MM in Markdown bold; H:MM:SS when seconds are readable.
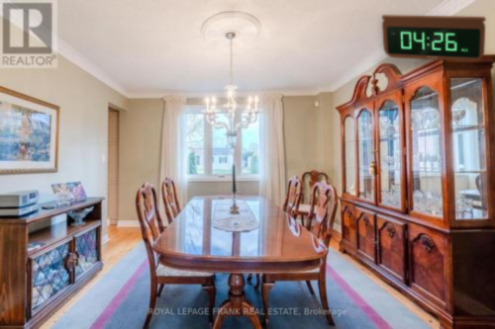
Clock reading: **4:26**
